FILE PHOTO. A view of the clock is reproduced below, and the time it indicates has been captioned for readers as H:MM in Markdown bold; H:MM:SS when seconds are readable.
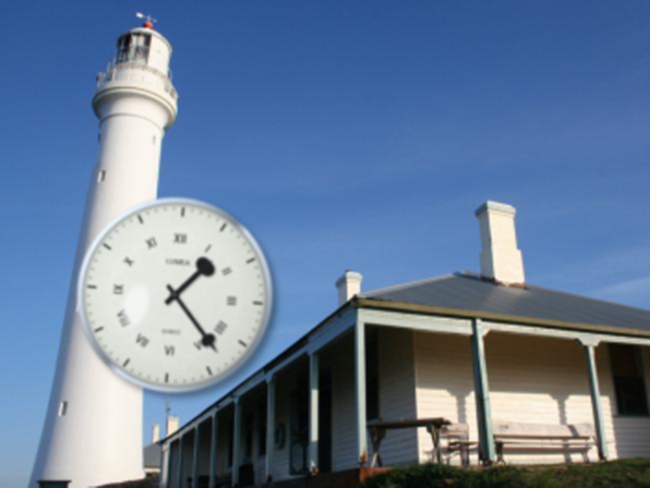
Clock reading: **1:23**
